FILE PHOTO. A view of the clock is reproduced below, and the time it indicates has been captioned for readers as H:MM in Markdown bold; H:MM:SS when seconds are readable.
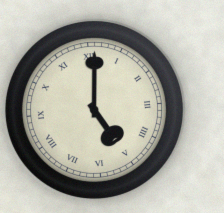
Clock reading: **5:01**
